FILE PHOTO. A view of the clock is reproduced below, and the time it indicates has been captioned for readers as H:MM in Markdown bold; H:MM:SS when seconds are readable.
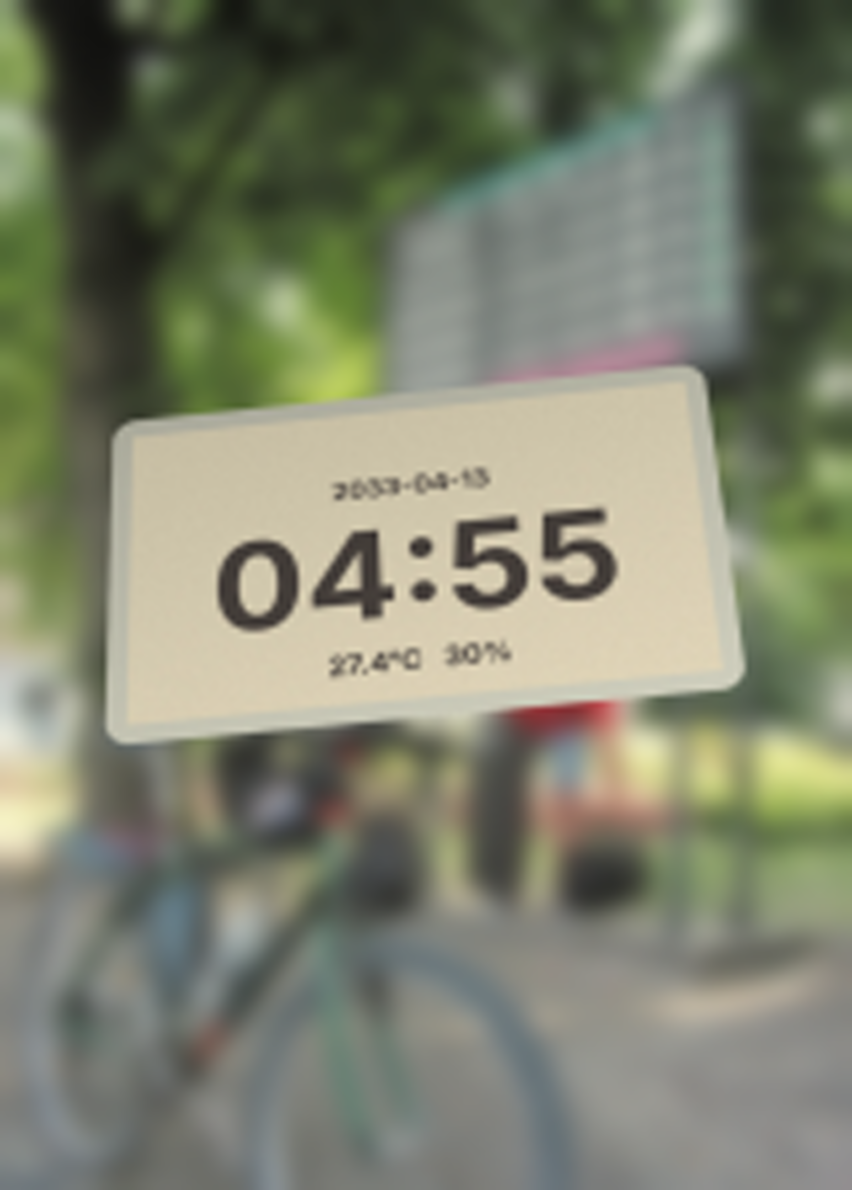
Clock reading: **4:55**
